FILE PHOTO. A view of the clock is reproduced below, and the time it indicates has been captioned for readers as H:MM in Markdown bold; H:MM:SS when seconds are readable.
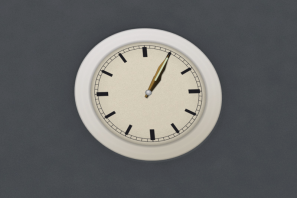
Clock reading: **1:05**
